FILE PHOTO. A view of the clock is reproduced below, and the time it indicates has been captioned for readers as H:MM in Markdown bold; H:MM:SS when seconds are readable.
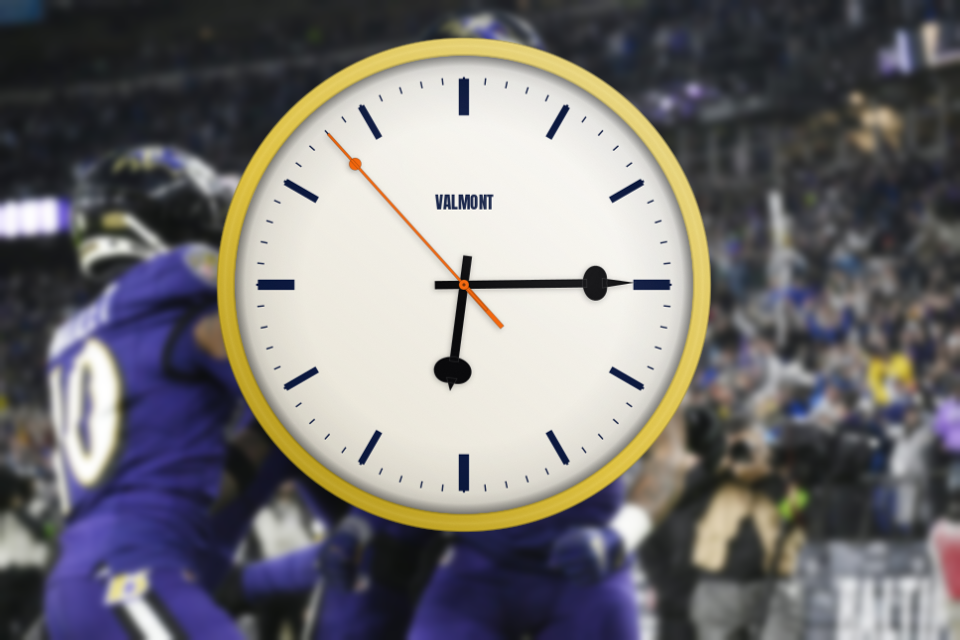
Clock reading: **6:14:53**
